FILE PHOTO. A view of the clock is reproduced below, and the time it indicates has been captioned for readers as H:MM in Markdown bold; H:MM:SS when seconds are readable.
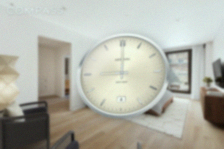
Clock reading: **9:00**
